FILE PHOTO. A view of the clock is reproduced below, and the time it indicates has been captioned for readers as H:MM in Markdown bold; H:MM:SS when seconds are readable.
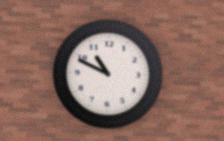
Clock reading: **10:49**
